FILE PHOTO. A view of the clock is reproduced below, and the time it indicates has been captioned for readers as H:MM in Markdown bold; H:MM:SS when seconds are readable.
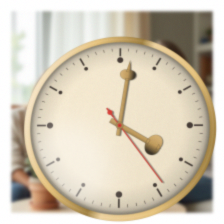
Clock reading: **4:01:24**
